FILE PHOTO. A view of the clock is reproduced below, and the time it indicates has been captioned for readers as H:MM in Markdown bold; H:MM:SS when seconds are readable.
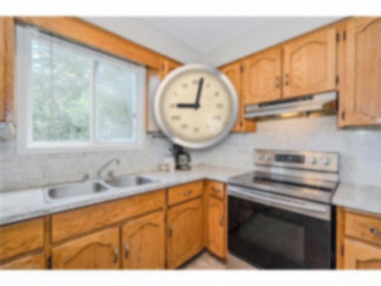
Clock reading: **9:02**
